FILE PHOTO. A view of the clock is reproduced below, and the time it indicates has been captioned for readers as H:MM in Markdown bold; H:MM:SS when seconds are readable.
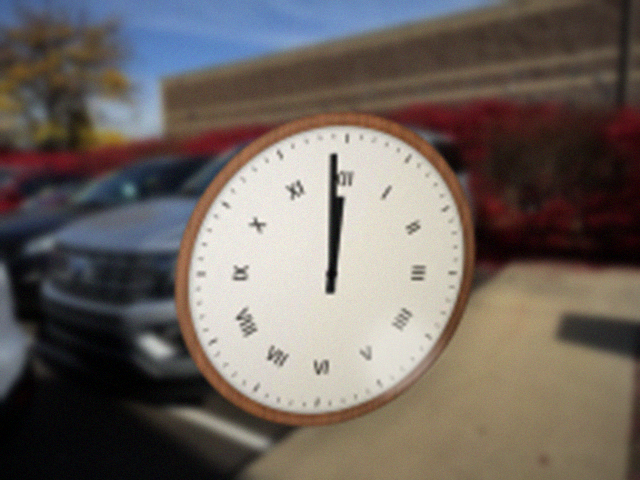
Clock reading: **11:59**
